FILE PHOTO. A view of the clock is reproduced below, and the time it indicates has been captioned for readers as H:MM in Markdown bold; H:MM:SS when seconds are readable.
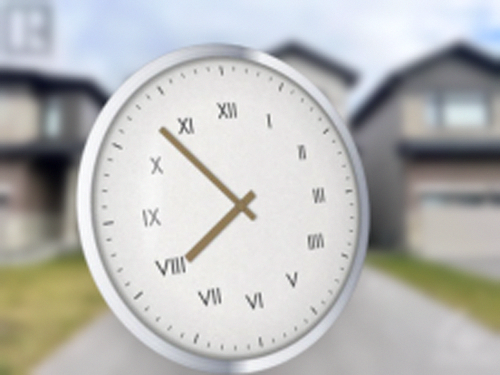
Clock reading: **7:53**
